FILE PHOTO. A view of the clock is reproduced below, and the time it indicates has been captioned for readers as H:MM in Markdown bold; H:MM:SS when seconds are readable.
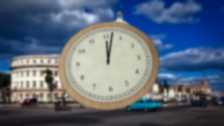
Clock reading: **12:02**
